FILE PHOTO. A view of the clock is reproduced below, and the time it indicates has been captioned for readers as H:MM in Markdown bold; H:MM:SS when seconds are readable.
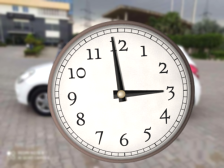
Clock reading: **2:59**
